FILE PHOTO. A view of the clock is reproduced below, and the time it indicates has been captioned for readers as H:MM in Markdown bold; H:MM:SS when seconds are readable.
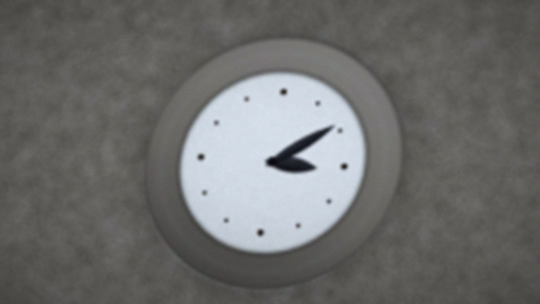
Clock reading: **3:09**
